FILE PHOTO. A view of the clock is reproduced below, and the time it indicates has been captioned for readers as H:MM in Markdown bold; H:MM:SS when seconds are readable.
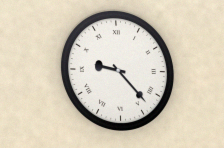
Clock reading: **9:23**
